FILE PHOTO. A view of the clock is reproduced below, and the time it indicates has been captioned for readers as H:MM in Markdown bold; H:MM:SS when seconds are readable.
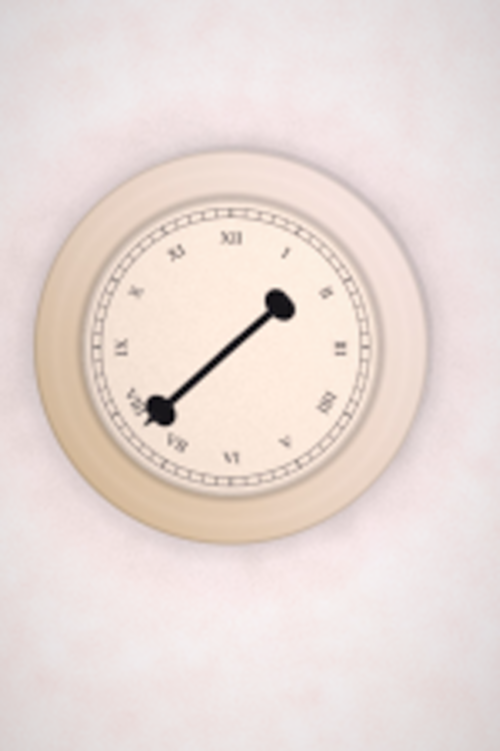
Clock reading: **1:38**
